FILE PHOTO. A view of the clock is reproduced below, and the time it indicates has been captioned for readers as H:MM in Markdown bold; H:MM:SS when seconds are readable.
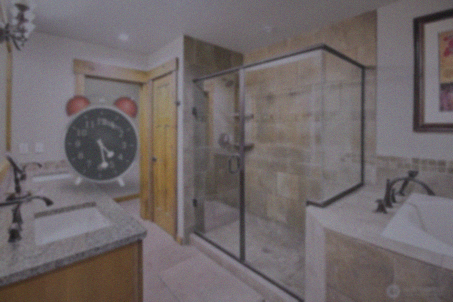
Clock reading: **4:28**
